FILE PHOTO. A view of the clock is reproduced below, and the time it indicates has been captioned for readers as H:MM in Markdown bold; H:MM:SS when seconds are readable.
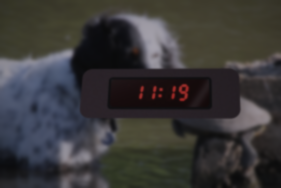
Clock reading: **11:19**
